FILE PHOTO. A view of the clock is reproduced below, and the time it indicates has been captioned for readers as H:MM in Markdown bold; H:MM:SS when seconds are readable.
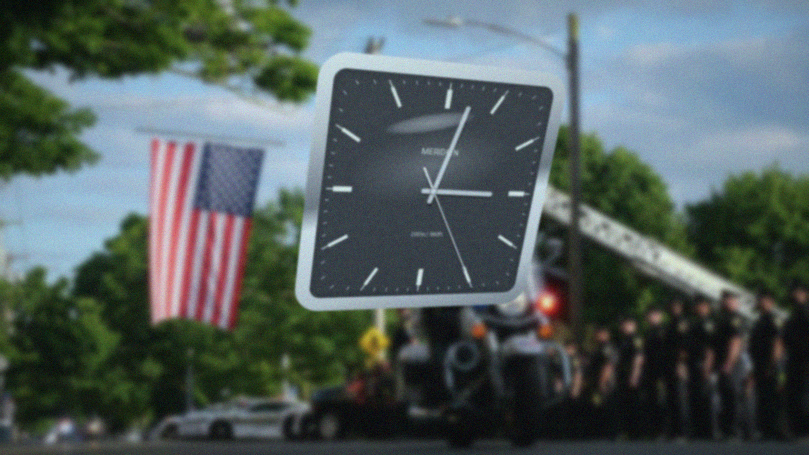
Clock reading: **3:02:25**
